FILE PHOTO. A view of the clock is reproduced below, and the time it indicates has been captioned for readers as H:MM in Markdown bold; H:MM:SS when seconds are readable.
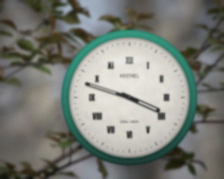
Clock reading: **3:48**
